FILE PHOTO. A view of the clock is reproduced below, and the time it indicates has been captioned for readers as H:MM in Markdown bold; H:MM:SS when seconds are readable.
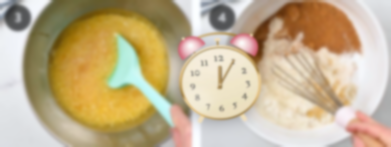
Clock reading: **12:05**
